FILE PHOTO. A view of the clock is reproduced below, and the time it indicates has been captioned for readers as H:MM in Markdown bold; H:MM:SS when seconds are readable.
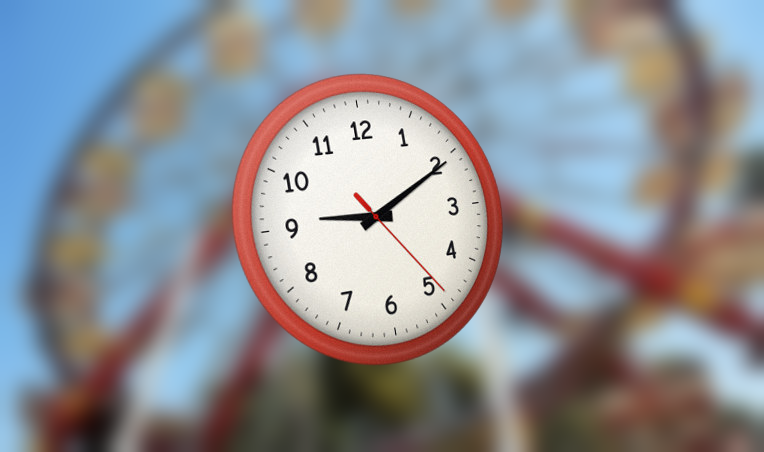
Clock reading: **9:10:24**
